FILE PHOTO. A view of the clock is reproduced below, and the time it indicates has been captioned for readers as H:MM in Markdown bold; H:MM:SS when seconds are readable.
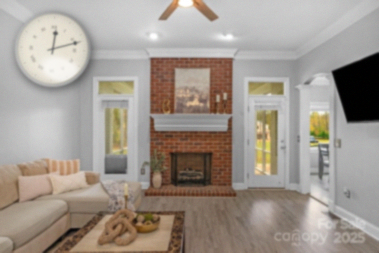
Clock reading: **12:12**
